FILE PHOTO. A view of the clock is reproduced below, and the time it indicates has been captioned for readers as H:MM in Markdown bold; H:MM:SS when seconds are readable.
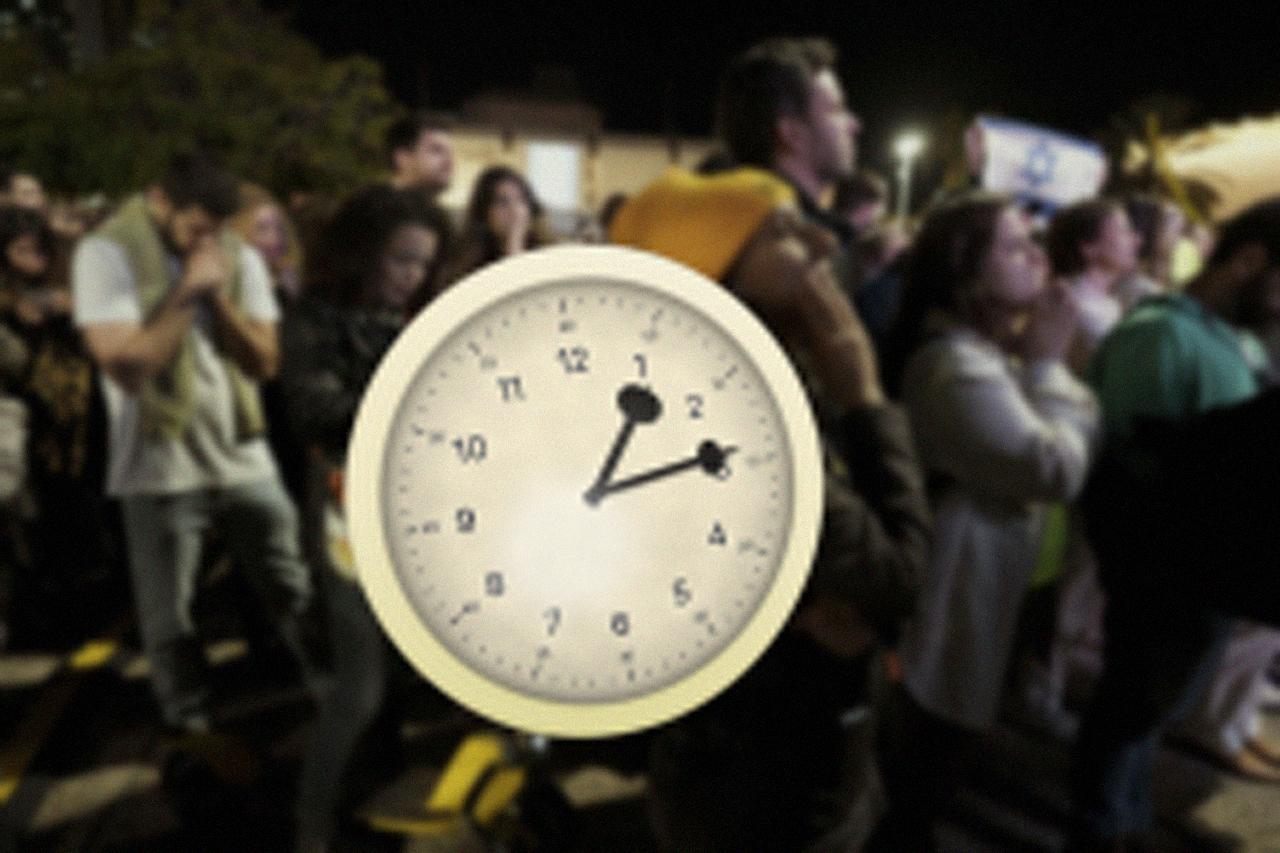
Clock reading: **1:14**
